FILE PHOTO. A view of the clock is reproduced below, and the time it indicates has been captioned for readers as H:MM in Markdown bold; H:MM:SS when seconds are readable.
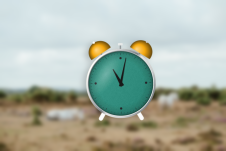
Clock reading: **11:02**
